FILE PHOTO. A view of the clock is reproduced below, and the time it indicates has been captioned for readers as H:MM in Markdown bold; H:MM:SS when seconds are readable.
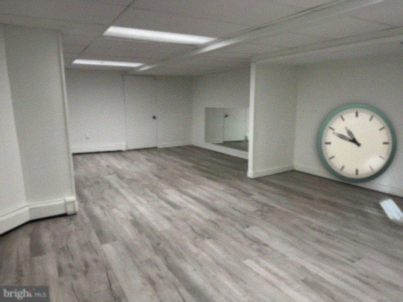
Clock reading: **10:49**
